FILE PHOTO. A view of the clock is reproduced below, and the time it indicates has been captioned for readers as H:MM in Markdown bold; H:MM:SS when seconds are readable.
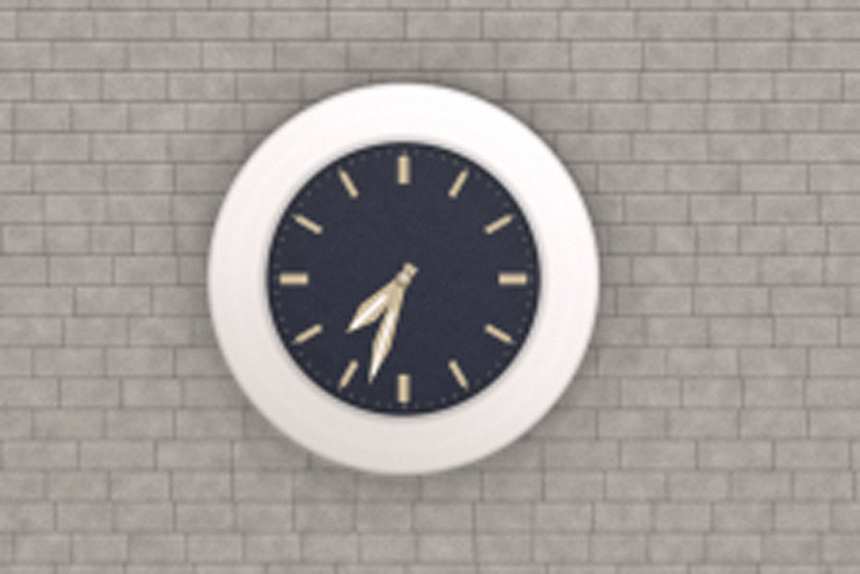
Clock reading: **7:33**
